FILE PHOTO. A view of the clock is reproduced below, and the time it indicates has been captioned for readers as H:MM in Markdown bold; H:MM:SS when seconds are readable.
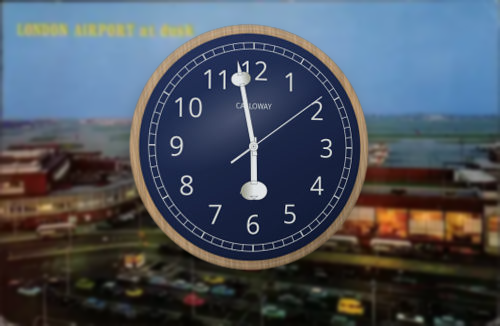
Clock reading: **5:58:09**
